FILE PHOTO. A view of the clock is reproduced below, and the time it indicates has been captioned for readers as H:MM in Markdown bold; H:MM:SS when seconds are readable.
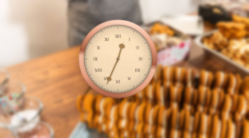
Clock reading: **12:34**
